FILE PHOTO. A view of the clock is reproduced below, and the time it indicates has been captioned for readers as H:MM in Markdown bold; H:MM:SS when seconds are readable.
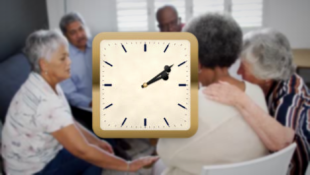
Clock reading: **2:09**
